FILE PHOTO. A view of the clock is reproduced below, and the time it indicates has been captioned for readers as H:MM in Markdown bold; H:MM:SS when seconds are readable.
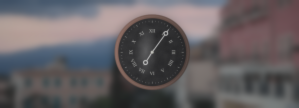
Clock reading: **7:06**
